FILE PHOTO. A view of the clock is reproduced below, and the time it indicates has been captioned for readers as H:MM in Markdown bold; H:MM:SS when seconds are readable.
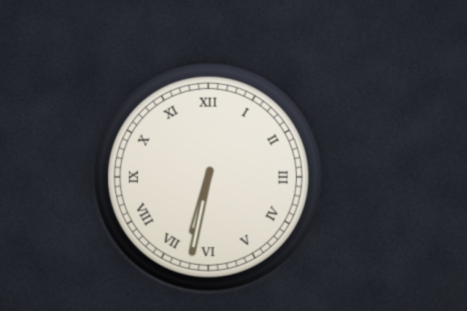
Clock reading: **6:32**
